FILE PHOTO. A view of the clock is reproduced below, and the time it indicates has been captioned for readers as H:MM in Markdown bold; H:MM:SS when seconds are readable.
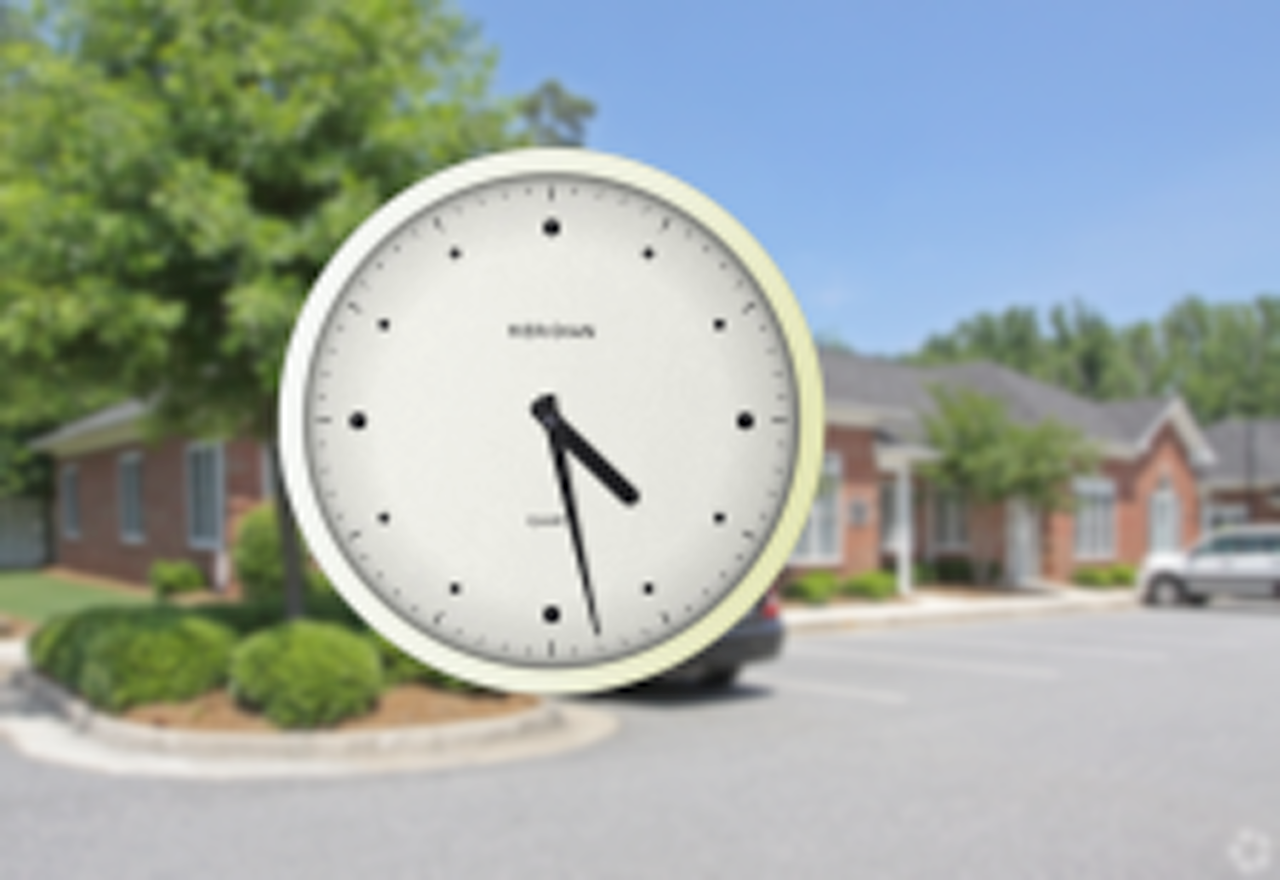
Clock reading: **4:28**
